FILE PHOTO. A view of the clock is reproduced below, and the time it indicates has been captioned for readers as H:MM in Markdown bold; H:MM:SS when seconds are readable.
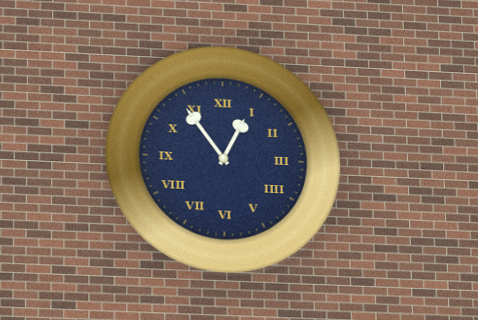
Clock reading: **12:54**
